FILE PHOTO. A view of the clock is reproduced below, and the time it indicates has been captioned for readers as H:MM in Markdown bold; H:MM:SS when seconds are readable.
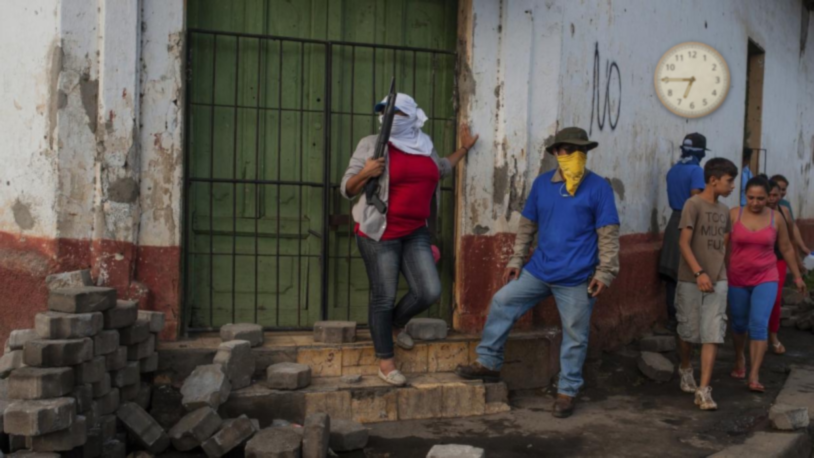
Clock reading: **6:45**
